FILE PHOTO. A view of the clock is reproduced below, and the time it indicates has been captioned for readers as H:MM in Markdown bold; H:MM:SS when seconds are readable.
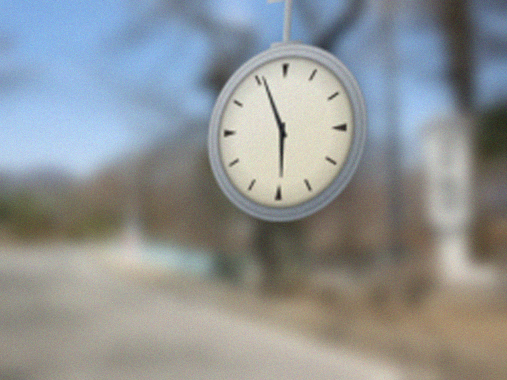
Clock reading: **5:56**
